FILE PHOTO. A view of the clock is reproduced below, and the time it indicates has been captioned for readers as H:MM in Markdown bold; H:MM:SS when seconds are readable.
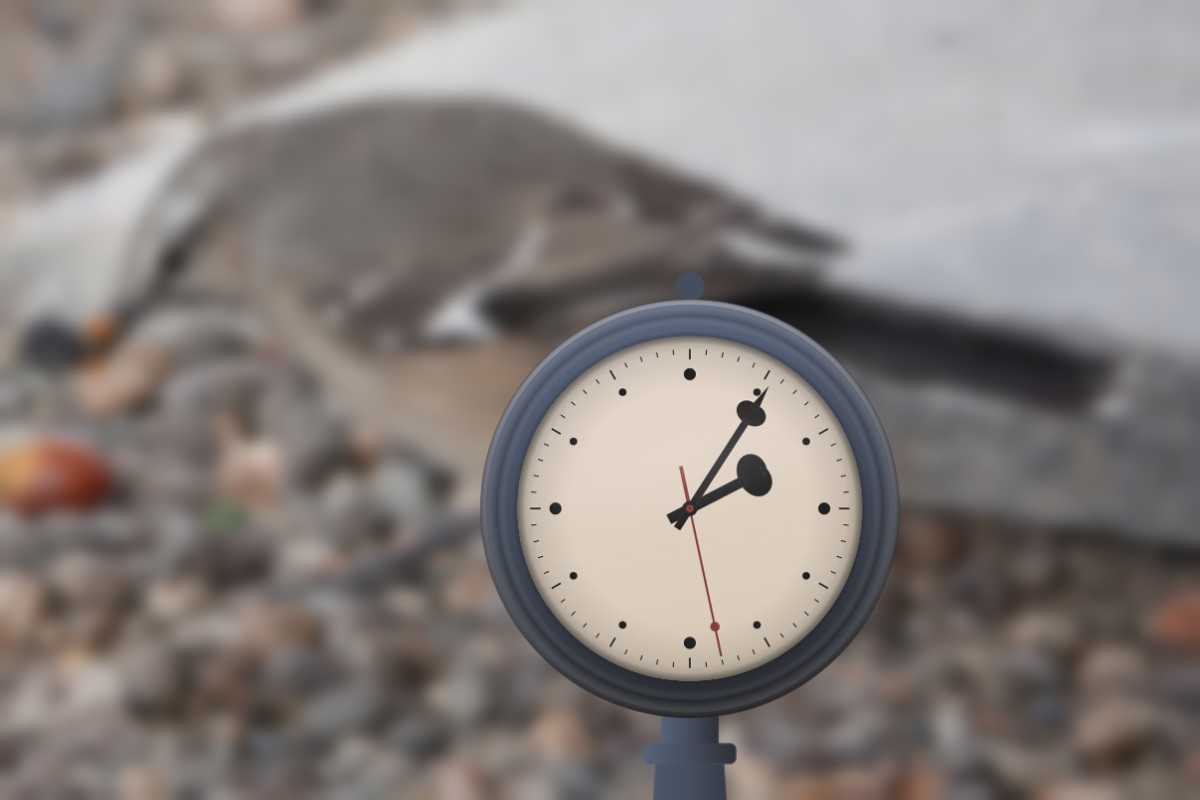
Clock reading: **2:05:28**
